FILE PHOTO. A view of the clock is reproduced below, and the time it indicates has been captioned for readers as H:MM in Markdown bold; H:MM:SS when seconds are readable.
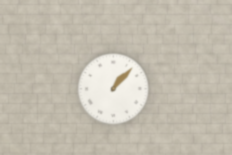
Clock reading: **1:07**
